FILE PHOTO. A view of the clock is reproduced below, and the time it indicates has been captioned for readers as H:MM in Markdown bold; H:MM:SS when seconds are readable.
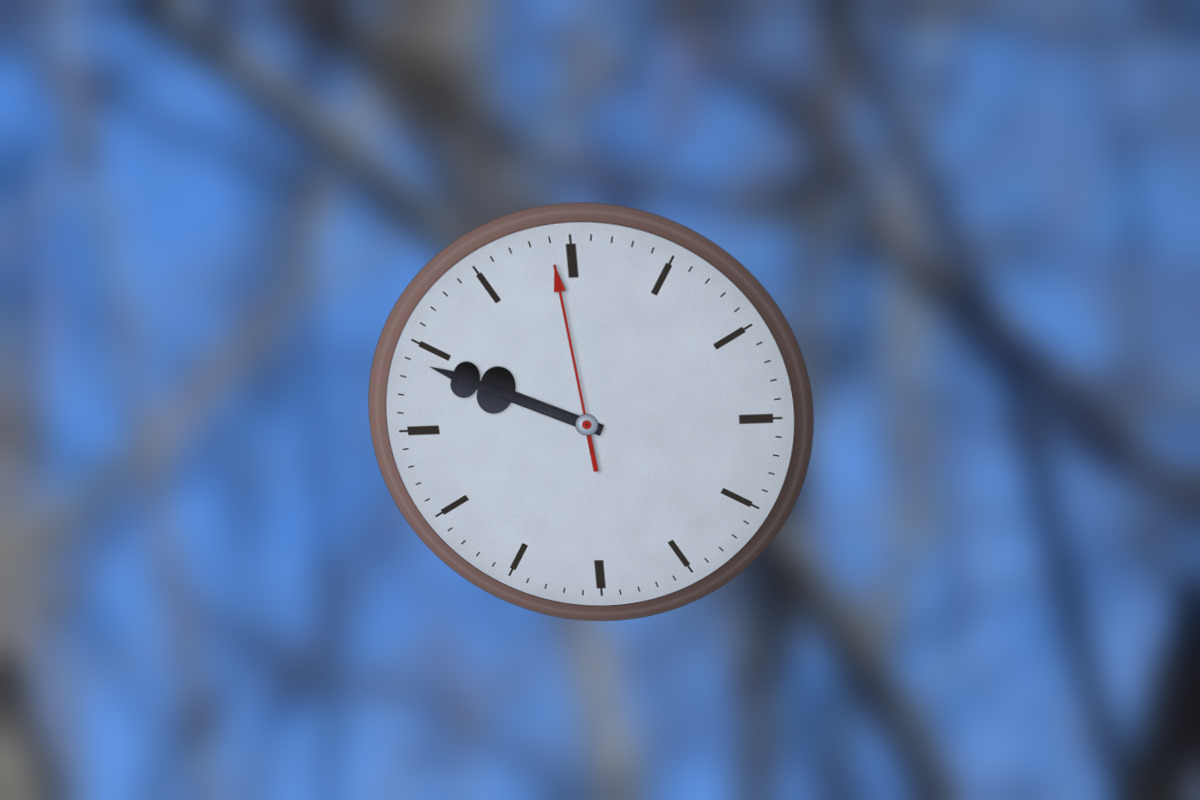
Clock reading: **9:48:59**
